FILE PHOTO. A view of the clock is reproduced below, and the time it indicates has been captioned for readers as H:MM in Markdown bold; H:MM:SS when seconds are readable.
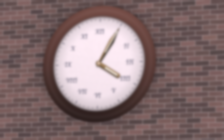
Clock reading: **4:05**
